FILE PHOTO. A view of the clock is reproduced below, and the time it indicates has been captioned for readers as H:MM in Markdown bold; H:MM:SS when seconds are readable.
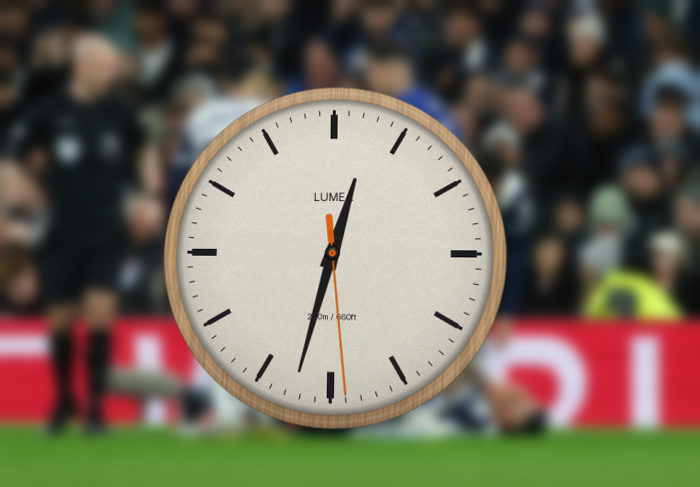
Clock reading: **12:32:29**
